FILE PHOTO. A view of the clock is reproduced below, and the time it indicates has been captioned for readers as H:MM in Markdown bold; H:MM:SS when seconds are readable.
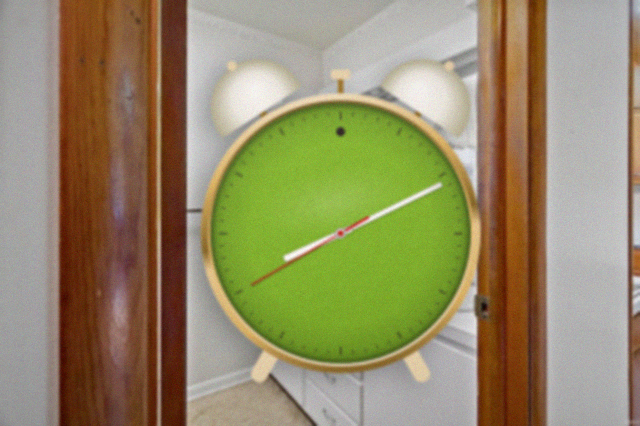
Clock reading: **8:10:40**
